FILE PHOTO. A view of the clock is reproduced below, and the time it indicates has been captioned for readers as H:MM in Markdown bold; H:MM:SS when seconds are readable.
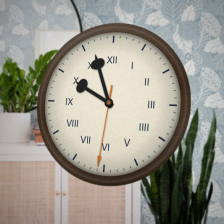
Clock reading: **9:56:31**
